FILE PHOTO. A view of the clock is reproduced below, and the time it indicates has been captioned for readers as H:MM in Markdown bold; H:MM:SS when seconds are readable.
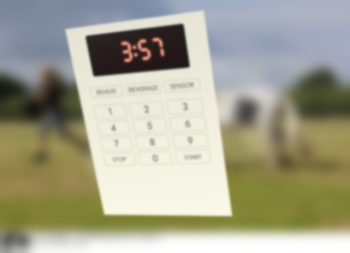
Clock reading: **3:57**
